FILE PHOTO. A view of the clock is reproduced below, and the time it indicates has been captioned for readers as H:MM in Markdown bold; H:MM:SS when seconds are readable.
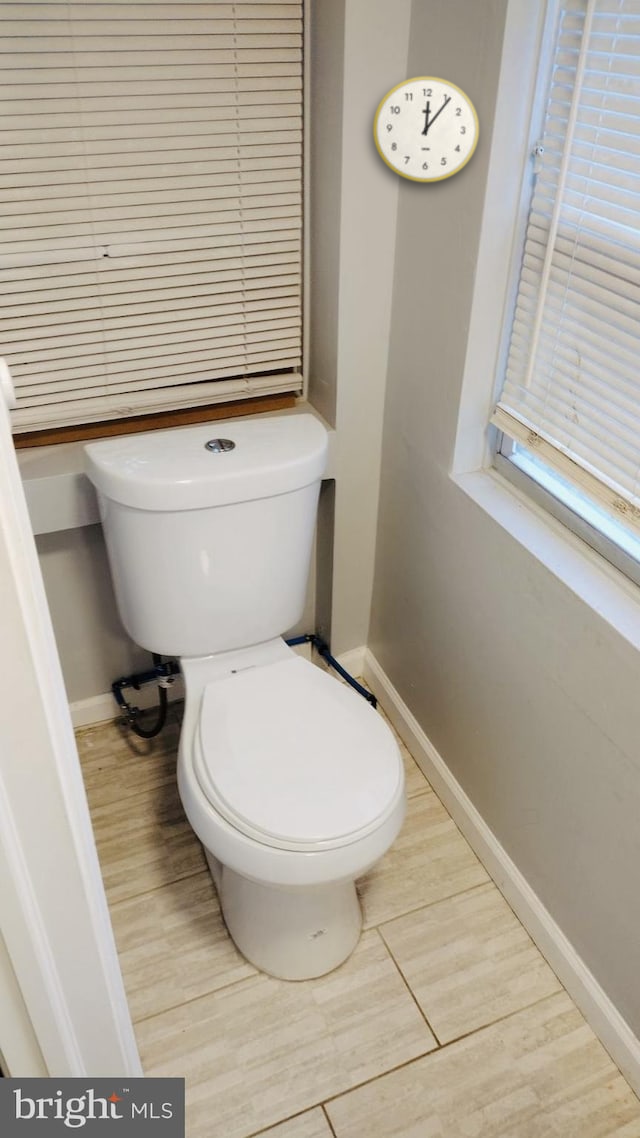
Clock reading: **12:06**
